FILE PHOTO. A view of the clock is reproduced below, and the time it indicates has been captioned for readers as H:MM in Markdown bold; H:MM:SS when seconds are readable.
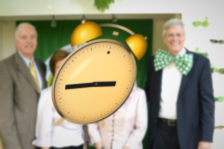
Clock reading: **2:43**
